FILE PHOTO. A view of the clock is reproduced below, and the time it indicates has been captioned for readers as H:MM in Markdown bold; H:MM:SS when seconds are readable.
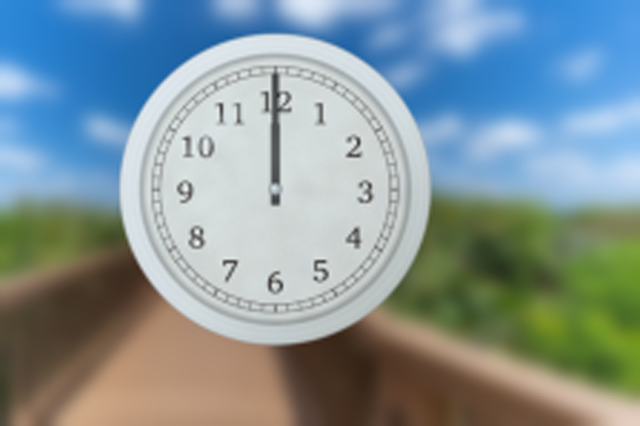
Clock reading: **12:00**
